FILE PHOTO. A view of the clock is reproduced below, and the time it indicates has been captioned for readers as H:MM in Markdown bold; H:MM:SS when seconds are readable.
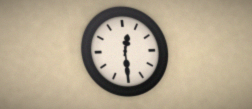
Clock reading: **12:30**
